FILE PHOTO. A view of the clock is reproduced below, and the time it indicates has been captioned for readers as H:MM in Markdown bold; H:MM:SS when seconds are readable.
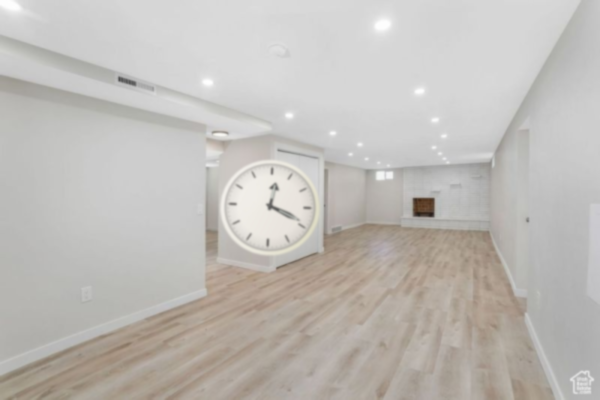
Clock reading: **12:19**
